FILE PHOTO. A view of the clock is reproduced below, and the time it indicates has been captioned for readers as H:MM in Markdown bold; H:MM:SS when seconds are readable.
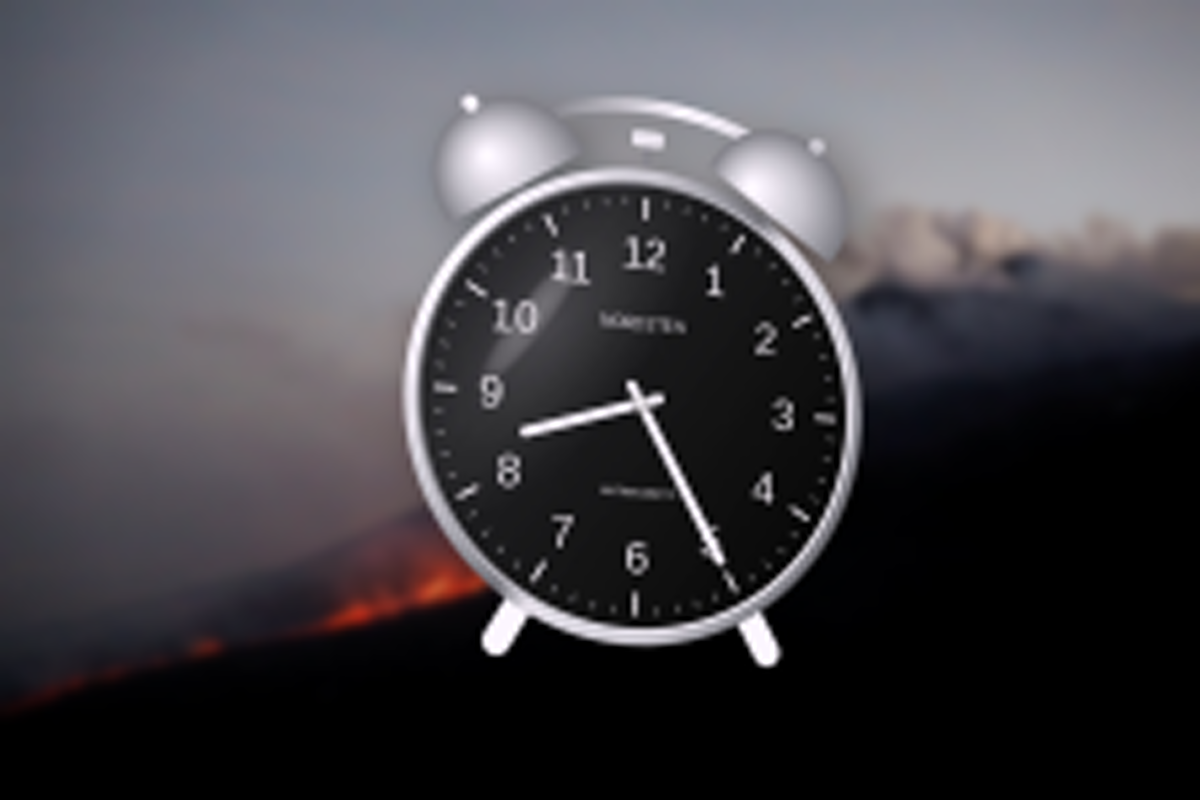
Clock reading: **8:25**
